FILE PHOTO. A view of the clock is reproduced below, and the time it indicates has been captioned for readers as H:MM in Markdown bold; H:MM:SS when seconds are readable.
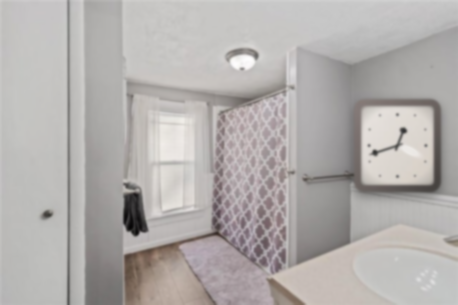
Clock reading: **12:42**
